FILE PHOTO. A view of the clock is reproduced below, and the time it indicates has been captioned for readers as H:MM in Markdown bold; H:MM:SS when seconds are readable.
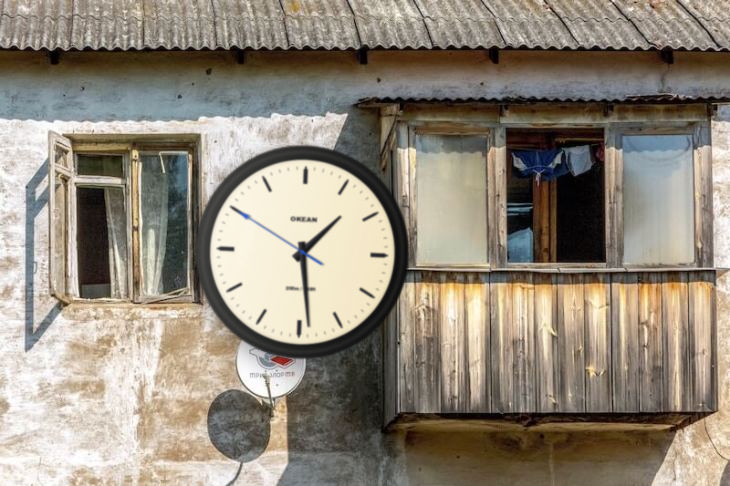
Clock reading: **1:28:50**
